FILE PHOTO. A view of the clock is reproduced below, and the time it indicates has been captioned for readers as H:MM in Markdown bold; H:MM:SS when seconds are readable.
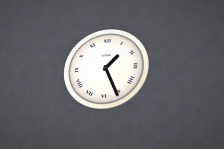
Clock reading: **1:26**
